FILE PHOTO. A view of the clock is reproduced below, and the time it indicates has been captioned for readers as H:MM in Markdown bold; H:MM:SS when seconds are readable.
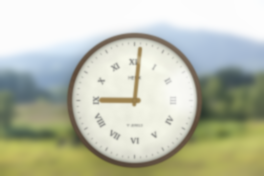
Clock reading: **9:01**
